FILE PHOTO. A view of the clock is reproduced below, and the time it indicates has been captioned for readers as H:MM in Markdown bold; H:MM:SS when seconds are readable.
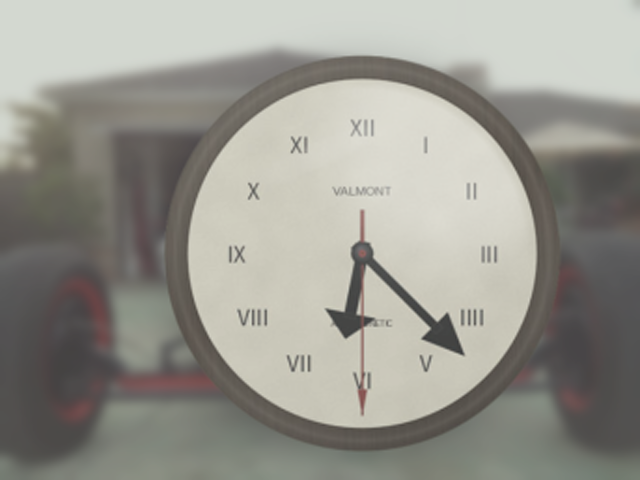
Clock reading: **6:22:30**
